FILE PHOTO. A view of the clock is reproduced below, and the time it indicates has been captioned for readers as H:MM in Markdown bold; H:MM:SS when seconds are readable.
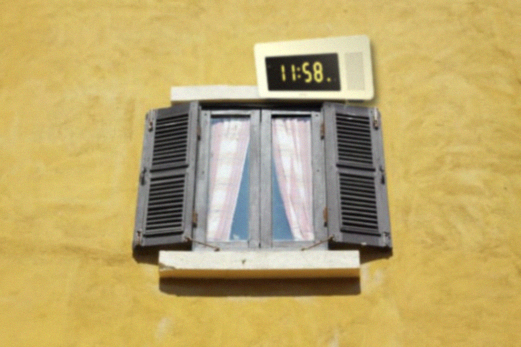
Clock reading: **11:58**
